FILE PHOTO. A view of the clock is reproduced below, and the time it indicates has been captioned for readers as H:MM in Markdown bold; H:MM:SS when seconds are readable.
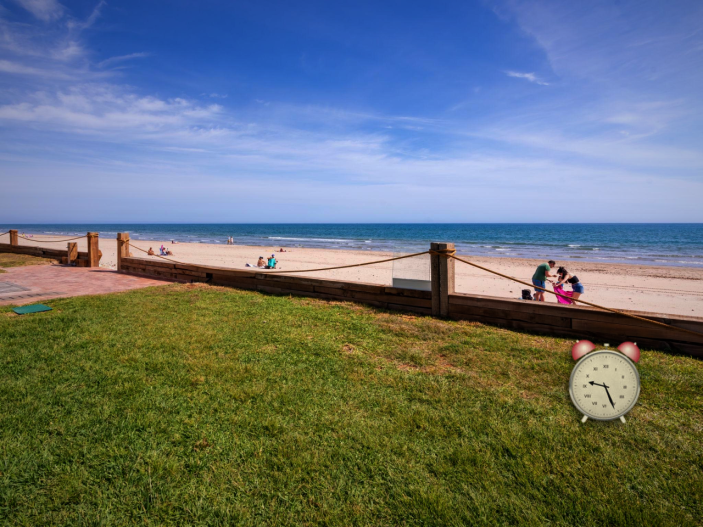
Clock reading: **9:26**
